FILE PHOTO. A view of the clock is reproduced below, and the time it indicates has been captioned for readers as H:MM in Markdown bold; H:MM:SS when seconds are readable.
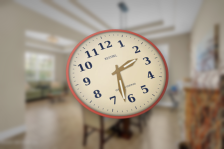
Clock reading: **2:32**
